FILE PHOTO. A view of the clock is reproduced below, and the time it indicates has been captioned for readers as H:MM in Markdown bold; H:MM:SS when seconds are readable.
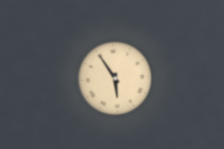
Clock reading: **5:55**
